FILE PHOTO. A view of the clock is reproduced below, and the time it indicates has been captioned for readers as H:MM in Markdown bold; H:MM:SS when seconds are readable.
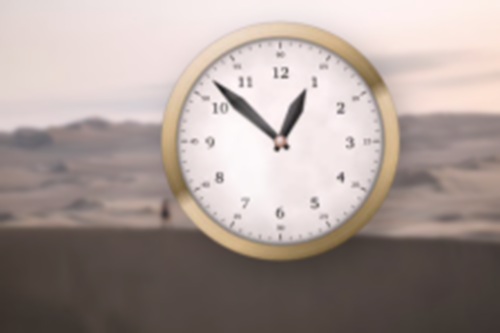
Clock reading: **12:52**
